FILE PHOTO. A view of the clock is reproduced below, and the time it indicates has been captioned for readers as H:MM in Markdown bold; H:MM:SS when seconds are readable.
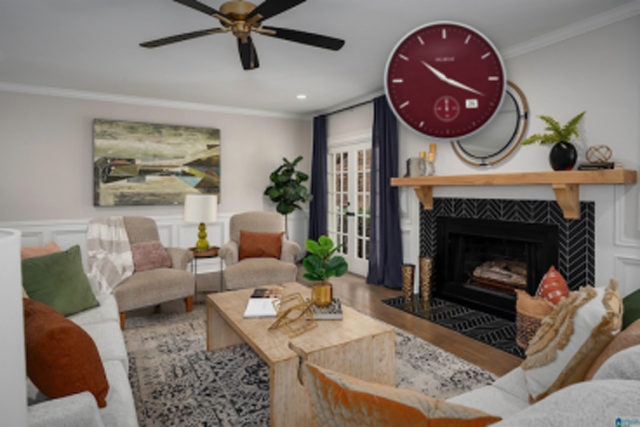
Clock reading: **10:19**
